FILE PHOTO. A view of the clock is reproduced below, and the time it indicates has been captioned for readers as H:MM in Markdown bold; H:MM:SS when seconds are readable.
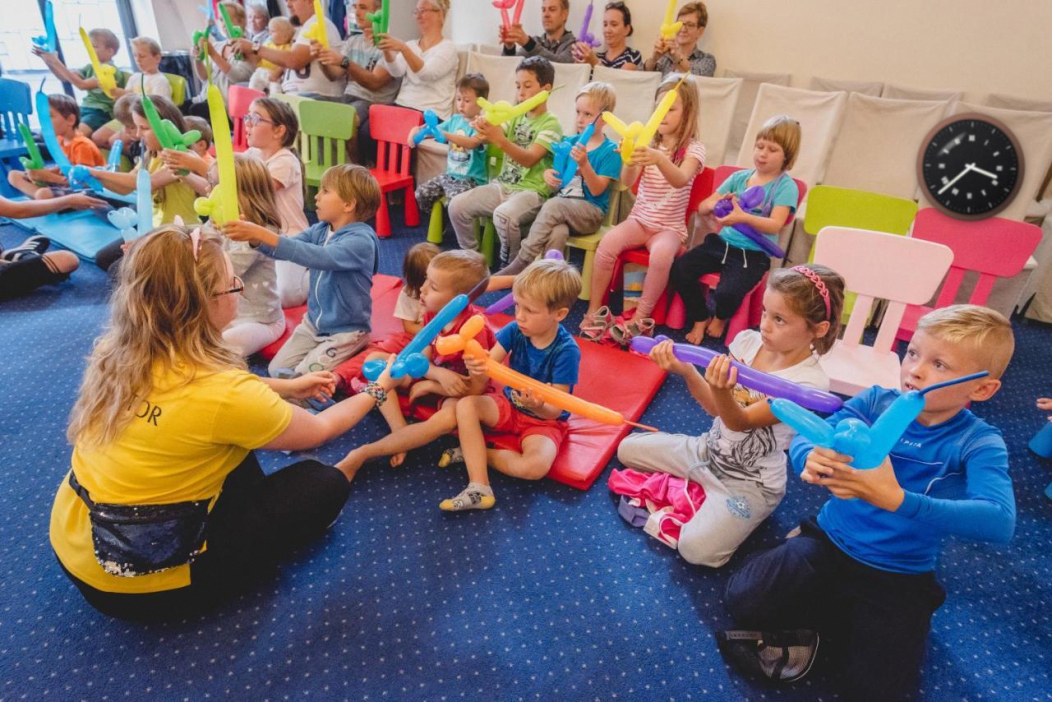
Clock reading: **3:38**
